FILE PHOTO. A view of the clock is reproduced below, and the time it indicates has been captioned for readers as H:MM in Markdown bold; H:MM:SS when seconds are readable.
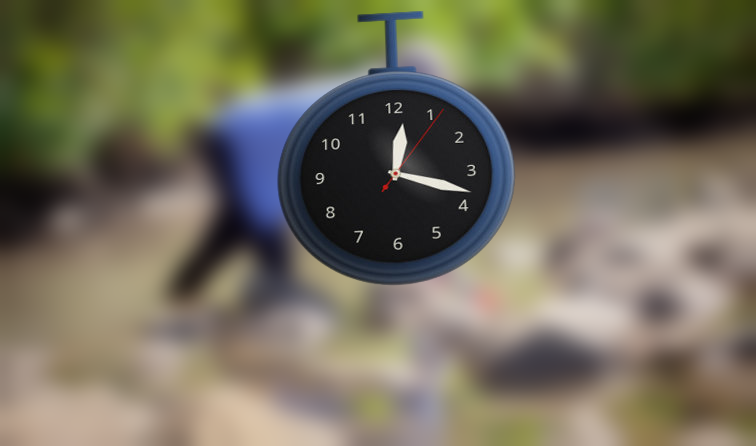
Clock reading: **12:18:06**
